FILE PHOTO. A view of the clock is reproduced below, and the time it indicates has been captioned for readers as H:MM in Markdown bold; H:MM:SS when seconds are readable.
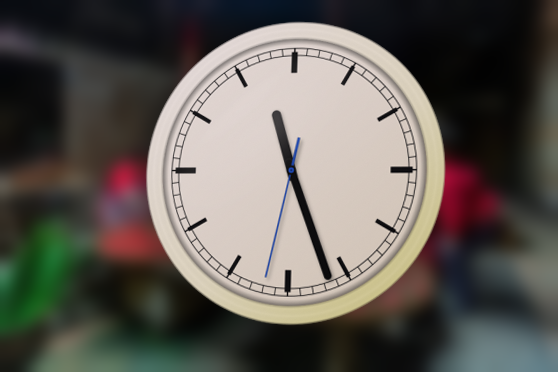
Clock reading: **11:26:32**
